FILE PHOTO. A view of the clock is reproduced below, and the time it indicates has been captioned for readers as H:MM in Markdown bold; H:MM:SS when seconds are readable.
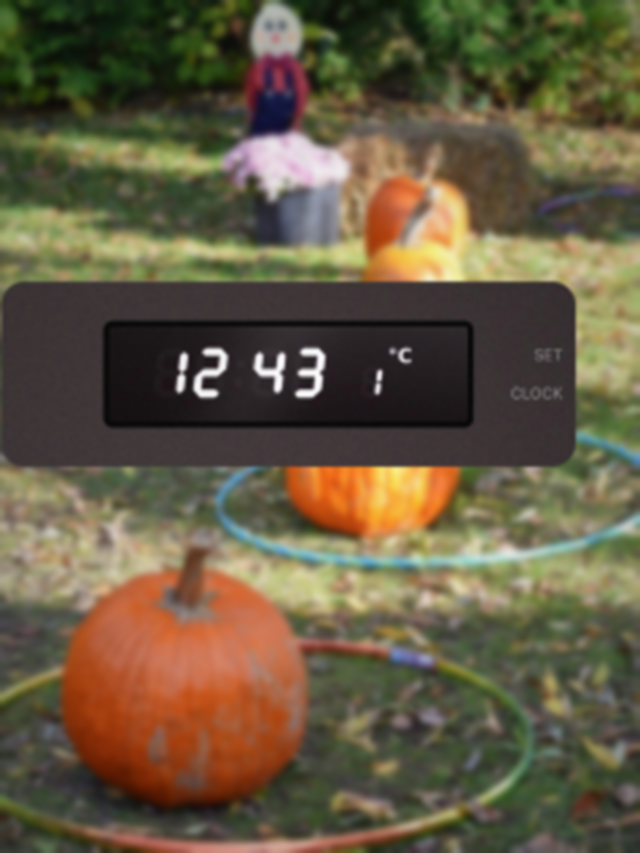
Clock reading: **12:43**
